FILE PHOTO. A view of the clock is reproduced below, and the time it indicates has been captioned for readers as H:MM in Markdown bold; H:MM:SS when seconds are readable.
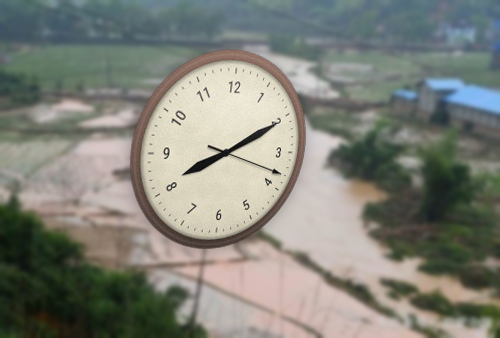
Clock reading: **8:10:18**
